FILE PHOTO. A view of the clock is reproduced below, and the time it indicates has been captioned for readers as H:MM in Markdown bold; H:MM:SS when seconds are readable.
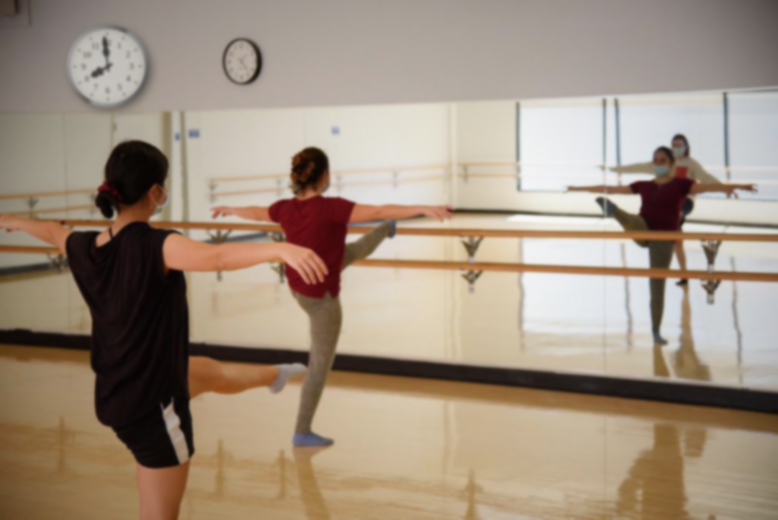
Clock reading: **7:59**
